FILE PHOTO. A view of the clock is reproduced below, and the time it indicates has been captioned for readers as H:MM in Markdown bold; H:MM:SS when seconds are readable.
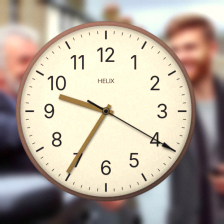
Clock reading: **9:35:20**
